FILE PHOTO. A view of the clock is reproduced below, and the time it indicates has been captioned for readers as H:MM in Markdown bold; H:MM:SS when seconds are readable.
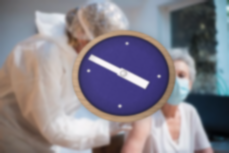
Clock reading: **3:49**
